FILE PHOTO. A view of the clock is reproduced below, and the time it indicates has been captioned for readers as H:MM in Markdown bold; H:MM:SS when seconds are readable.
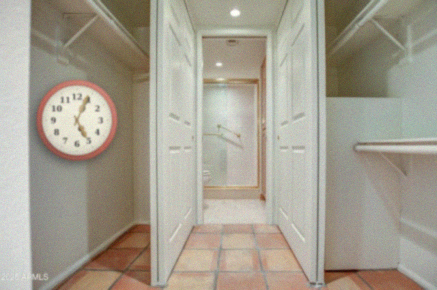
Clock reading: **5:04**
